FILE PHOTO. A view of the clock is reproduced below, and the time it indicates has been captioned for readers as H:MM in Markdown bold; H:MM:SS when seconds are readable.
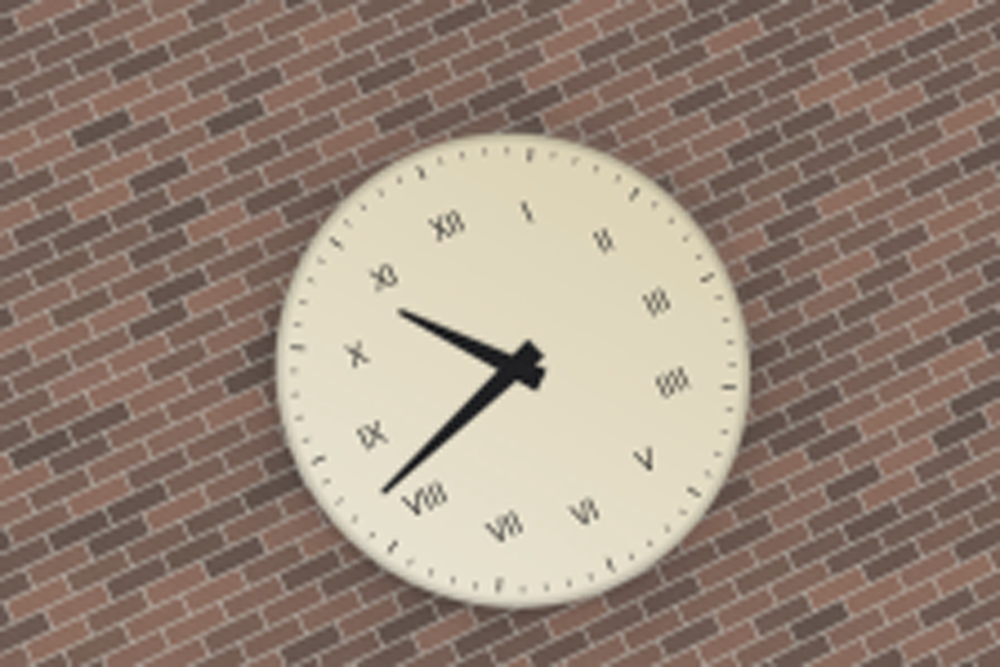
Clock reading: **10:42**
